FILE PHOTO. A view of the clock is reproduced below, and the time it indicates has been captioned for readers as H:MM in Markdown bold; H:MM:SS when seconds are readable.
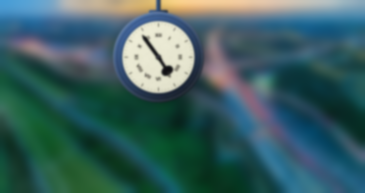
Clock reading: **4:54**
